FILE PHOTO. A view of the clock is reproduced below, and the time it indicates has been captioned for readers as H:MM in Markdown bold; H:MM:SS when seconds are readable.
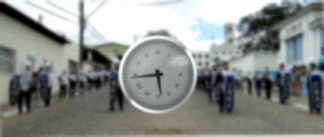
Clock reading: **5:44**
